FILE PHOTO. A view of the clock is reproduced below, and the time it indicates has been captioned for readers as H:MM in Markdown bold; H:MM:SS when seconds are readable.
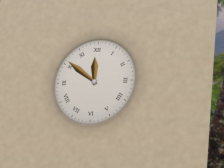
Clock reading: **11:51**
